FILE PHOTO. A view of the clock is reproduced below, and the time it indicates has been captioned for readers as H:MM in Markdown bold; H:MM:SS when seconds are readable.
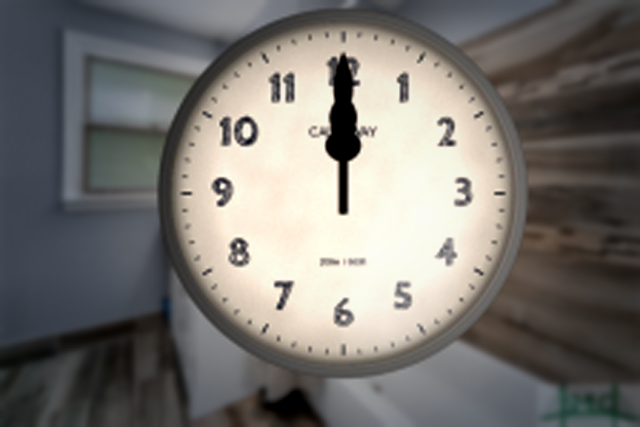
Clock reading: **12:00**
